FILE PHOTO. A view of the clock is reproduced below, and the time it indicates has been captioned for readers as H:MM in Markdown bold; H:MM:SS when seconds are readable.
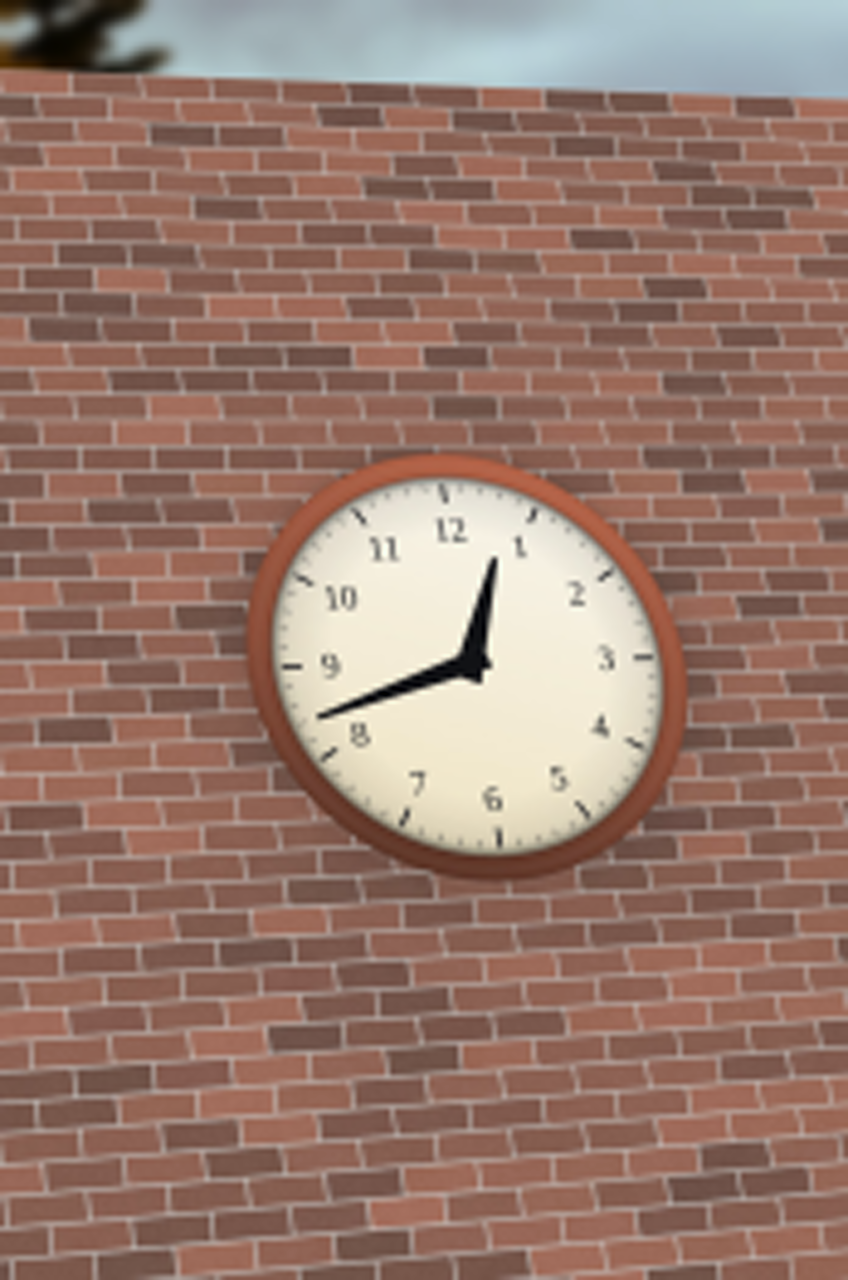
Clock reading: **12:42**
